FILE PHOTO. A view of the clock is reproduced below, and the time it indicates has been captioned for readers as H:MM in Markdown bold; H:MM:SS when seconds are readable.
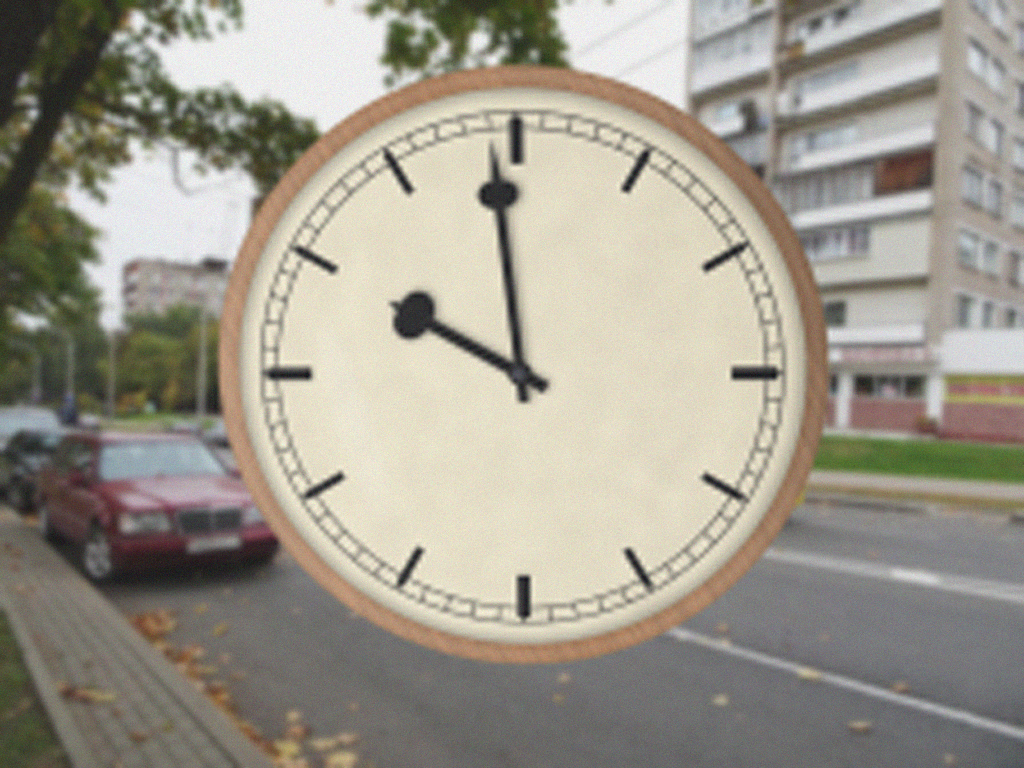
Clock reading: **9:59**
